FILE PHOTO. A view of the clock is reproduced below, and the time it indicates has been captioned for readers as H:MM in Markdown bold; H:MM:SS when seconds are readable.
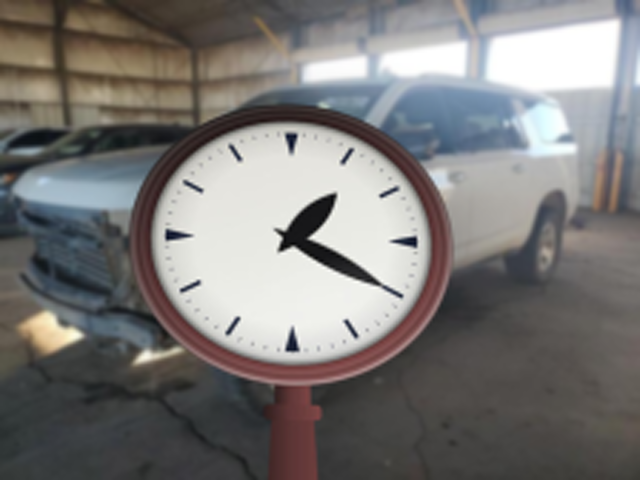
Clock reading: **1:20**
